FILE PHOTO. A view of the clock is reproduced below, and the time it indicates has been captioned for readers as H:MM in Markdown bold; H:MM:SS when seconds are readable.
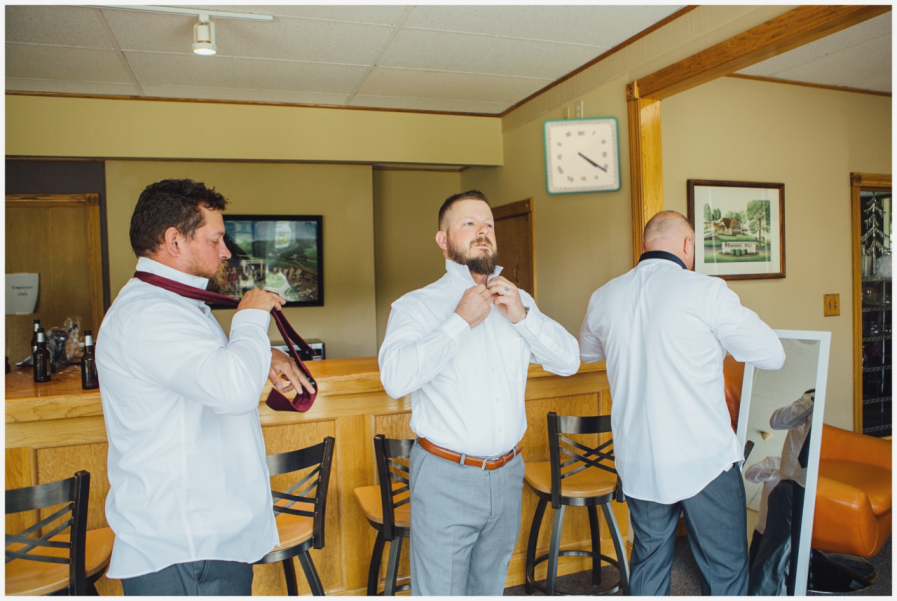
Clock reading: **4:21**
